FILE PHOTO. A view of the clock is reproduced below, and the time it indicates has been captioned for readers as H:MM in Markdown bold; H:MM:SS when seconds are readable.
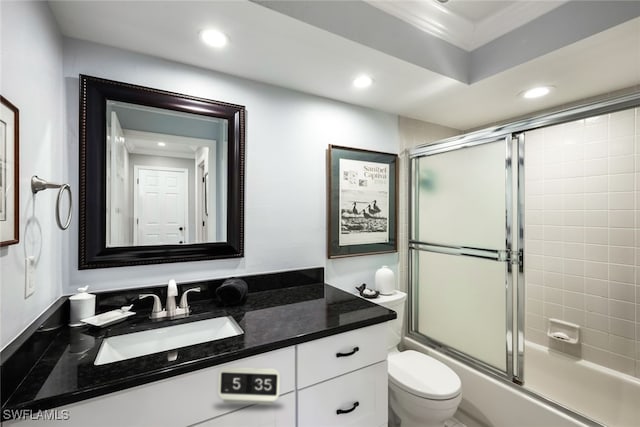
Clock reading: **5:35**
